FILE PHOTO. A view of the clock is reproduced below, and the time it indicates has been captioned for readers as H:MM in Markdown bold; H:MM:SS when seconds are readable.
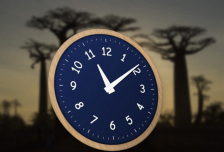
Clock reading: **11:09**
